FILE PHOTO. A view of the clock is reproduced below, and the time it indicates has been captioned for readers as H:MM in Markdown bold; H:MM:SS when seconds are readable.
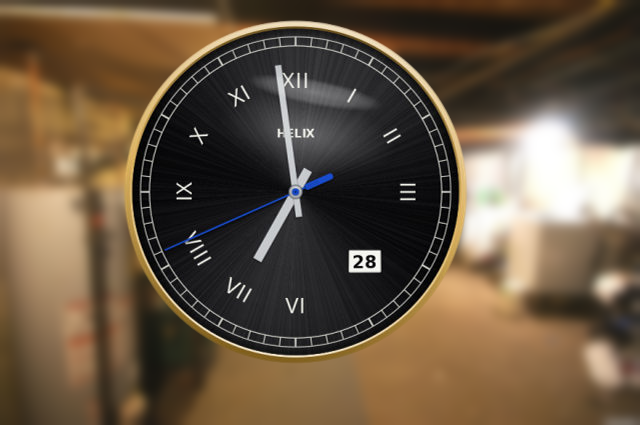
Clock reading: **6:58:41**
